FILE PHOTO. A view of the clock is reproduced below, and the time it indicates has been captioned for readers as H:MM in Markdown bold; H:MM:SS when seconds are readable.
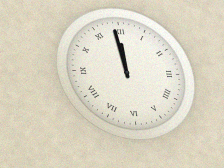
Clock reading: **11:59**
